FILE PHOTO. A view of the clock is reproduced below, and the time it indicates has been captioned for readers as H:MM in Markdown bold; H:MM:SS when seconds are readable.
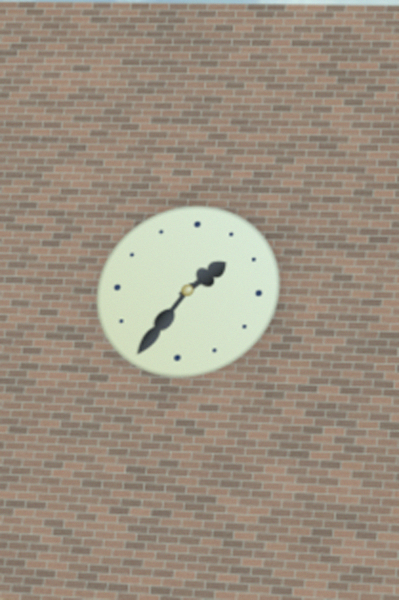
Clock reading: **1:35**
